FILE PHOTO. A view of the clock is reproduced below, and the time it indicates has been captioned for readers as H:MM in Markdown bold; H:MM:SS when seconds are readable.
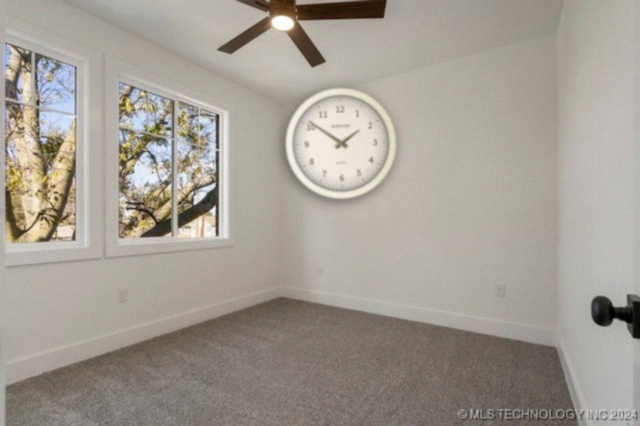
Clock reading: **1:51**
